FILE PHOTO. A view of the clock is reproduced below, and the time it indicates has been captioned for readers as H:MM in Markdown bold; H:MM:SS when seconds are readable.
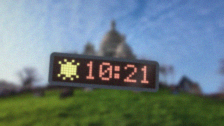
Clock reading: **10:21**
